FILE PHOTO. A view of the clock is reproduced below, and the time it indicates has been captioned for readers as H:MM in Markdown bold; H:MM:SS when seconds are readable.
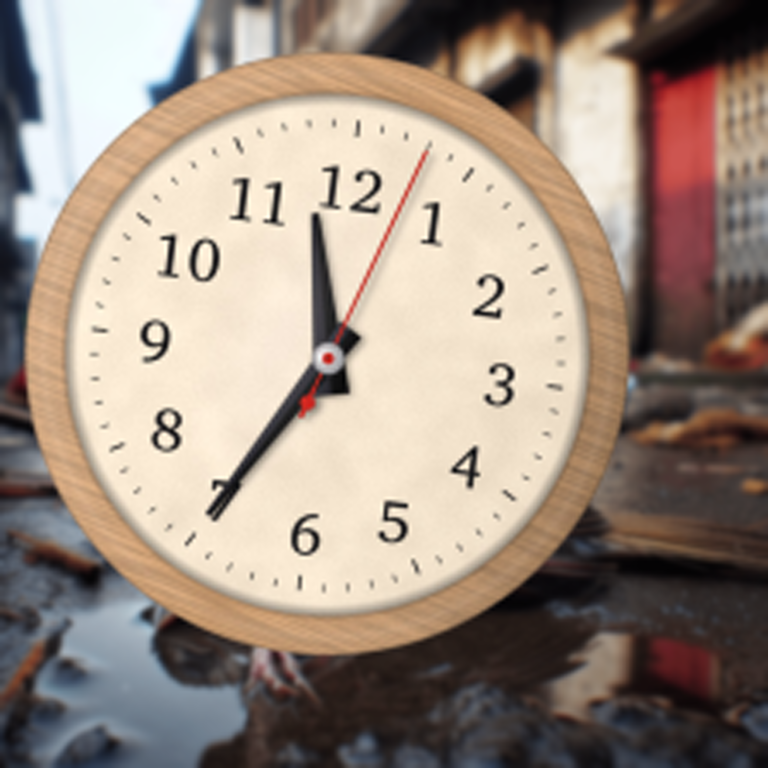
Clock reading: **11:35:03**
